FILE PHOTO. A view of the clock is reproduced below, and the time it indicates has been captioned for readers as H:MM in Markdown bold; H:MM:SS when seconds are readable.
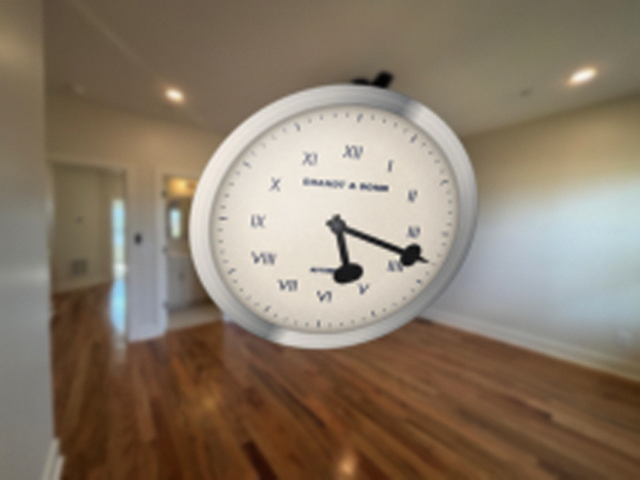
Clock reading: **5:18**
